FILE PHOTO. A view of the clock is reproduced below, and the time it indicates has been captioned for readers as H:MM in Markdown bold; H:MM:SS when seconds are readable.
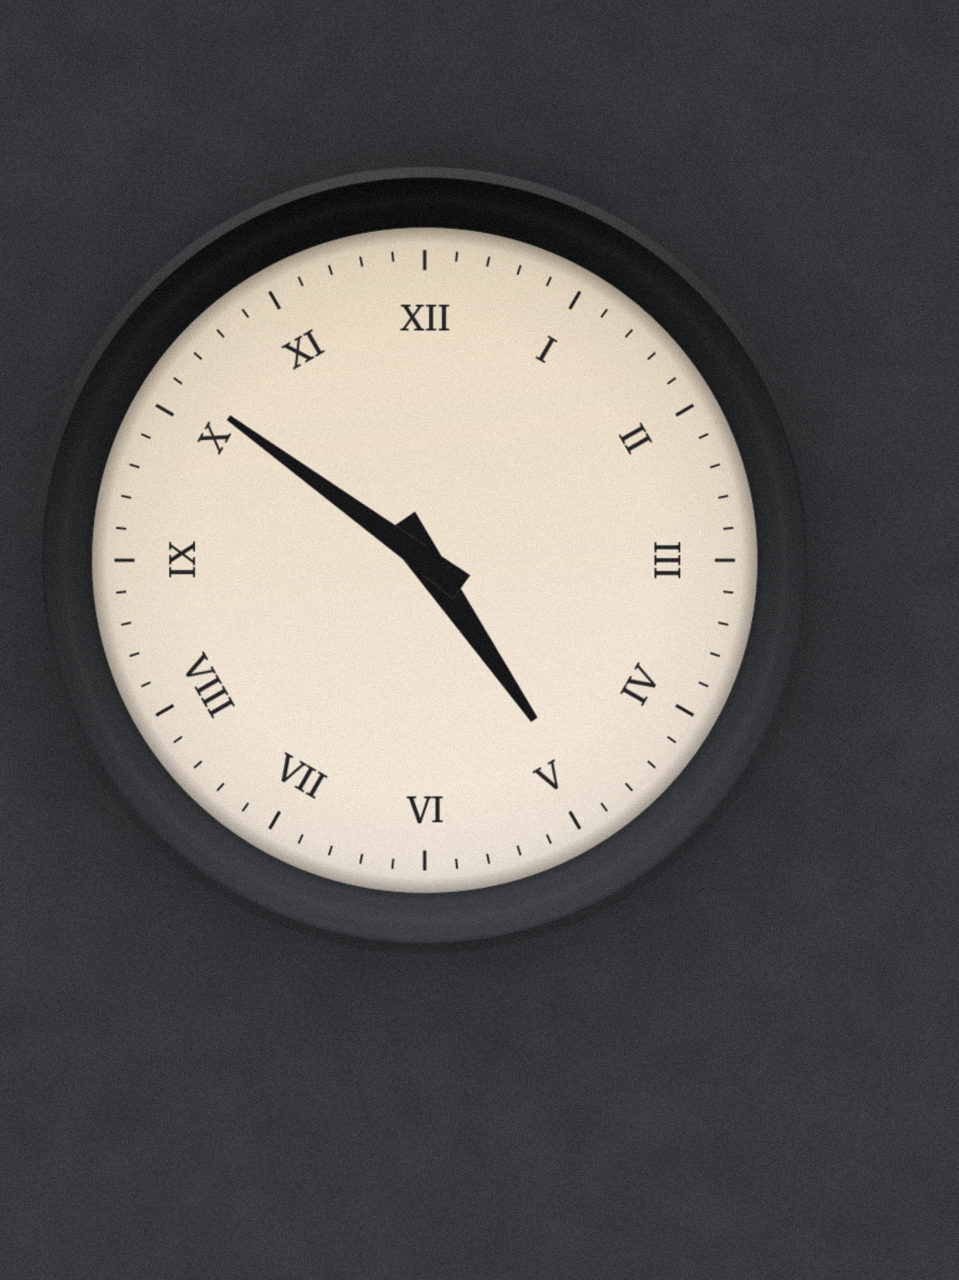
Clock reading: **4:51**
